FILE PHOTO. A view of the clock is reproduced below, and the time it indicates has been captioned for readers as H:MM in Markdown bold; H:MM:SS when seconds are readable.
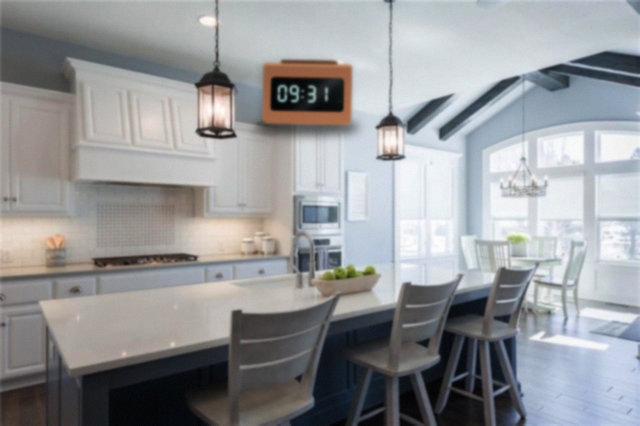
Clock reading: **9:31**
